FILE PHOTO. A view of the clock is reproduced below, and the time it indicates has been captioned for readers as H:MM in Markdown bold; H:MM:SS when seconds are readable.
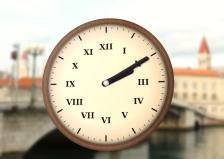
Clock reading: **2:10**
